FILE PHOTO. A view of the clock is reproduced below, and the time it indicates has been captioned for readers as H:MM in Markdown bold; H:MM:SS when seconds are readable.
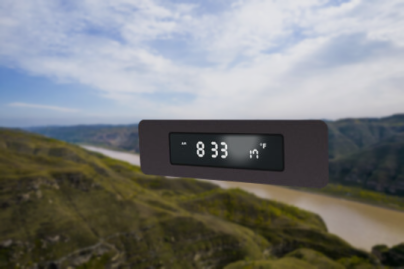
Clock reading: **8:33**
